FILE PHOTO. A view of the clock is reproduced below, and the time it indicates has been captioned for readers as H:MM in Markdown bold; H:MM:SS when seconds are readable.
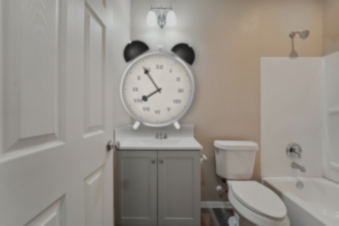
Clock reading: **7:54**
